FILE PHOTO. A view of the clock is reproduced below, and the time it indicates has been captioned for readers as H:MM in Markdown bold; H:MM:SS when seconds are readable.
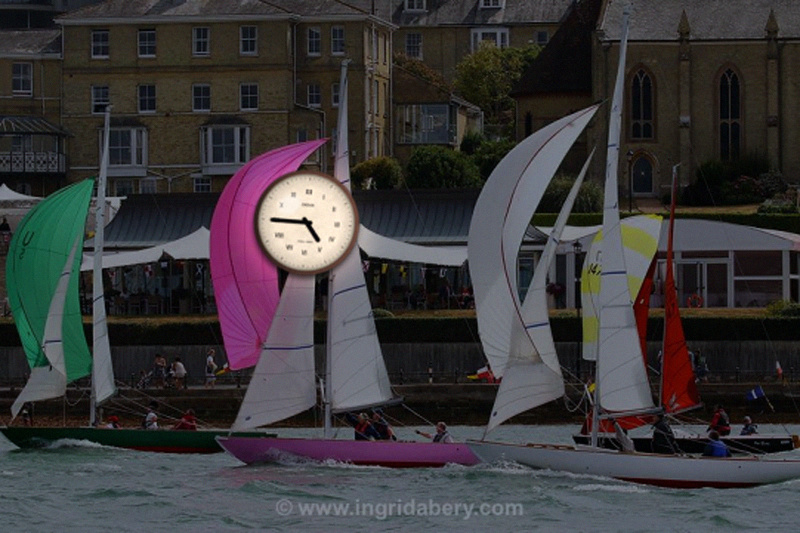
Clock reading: **4:45**
